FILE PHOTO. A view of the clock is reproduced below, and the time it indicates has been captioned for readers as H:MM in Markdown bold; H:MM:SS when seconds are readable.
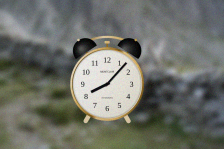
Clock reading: **8:07**
